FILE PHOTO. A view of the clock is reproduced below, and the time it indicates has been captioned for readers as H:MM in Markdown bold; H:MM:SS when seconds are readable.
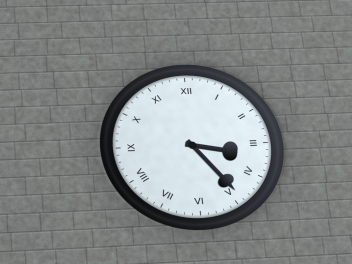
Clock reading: **3:24**
